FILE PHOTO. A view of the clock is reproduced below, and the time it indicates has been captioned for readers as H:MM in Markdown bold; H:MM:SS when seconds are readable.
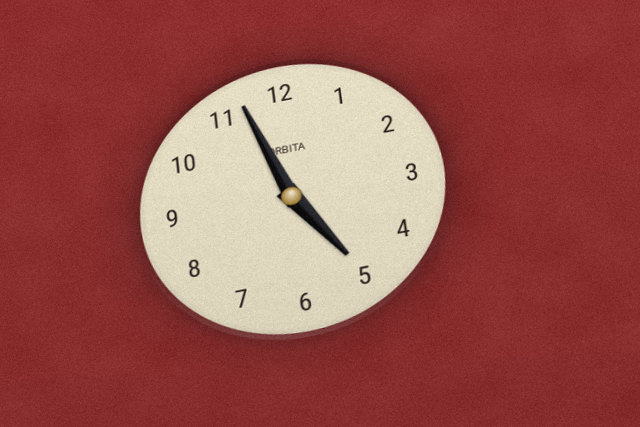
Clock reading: **4:57**
